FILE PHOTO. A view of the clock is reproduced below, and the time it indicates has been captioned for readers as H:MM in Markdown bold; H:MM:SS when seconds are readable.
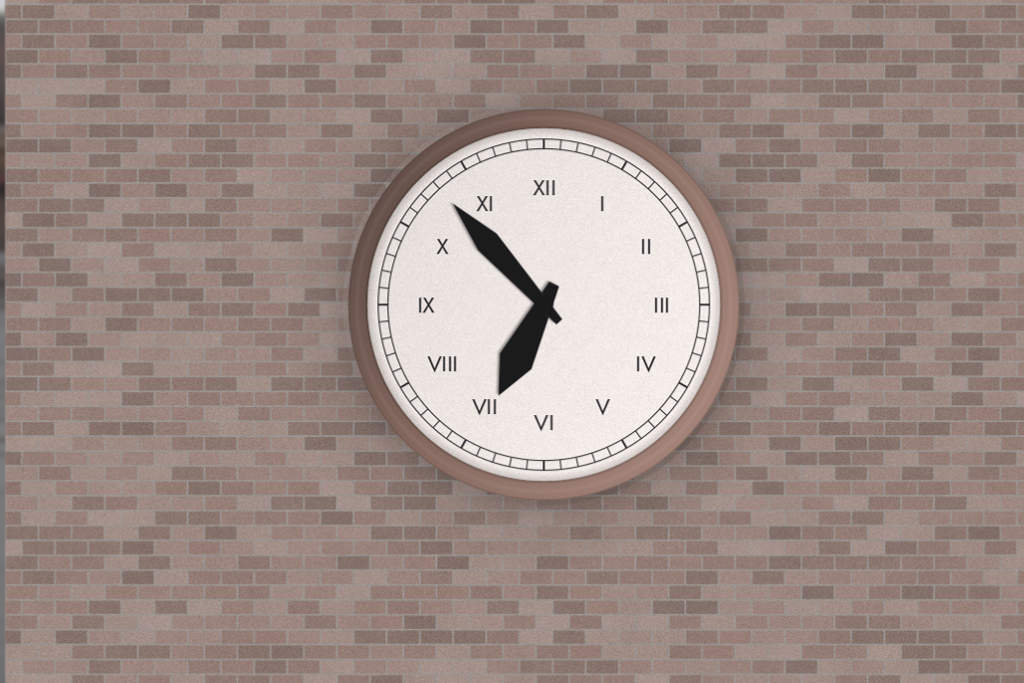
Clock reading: **6:53**
